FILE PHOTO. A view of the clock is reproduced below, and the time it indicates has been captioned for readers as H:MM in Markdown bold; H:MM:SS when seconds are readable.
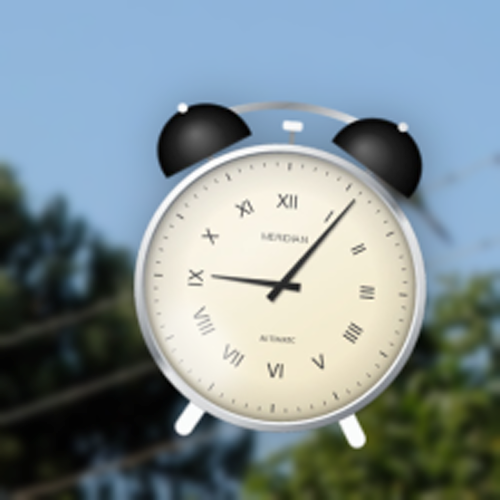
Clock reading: **9:06**
